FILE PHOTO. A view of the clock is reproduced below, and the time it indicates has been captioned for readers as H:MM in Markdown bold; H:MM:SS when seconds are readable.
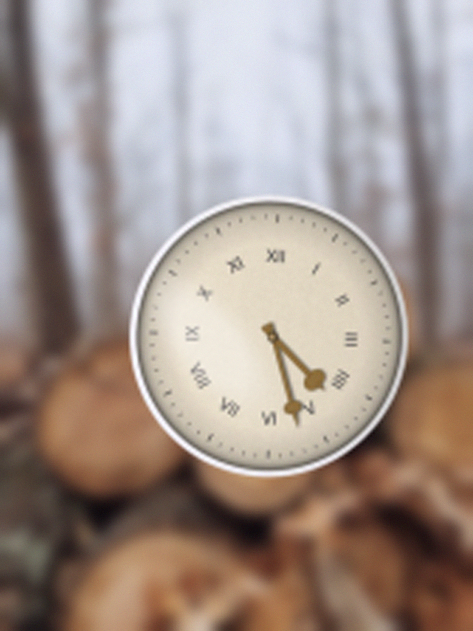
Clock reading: **4:27**
